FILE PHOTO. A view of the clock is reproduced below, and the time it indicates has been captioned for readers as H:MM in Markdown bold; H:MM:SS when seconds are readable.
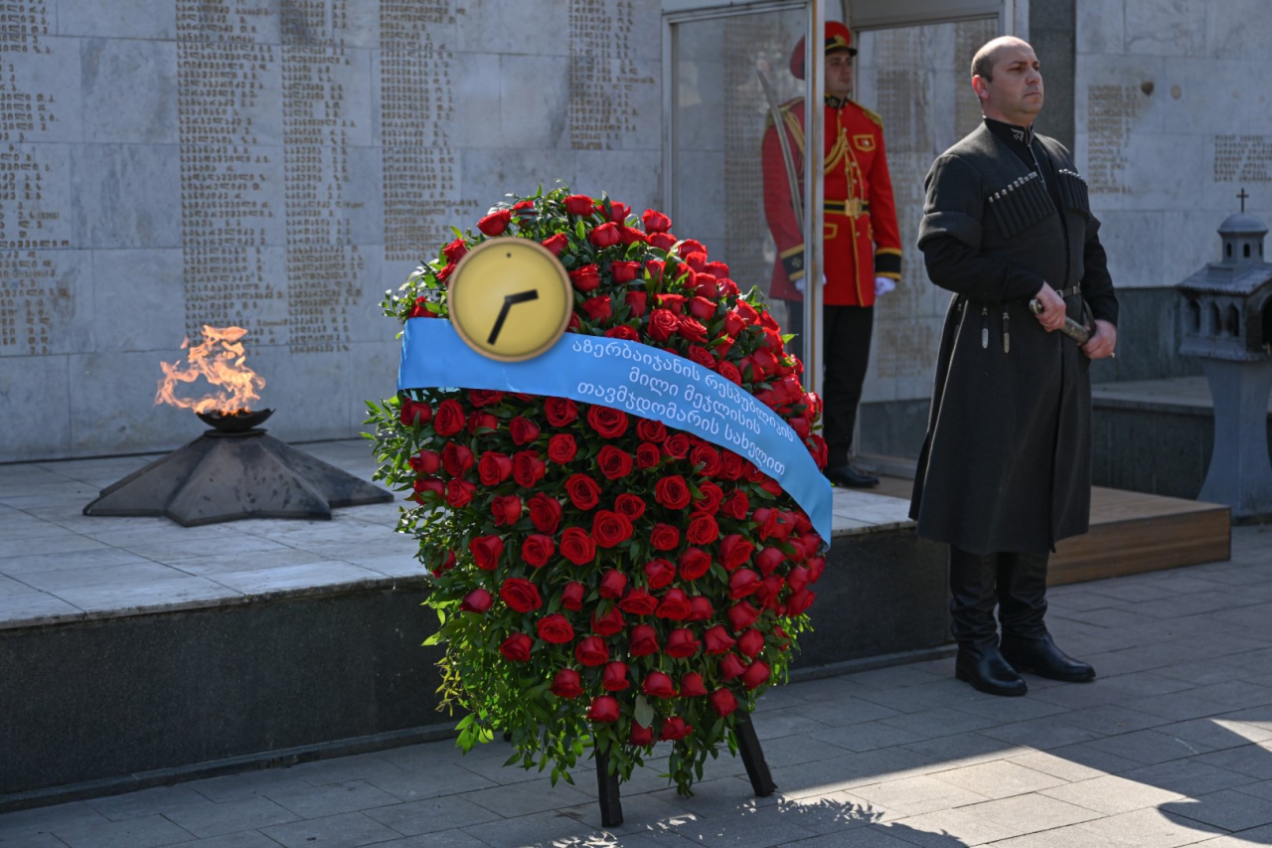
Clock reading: **2:34**
